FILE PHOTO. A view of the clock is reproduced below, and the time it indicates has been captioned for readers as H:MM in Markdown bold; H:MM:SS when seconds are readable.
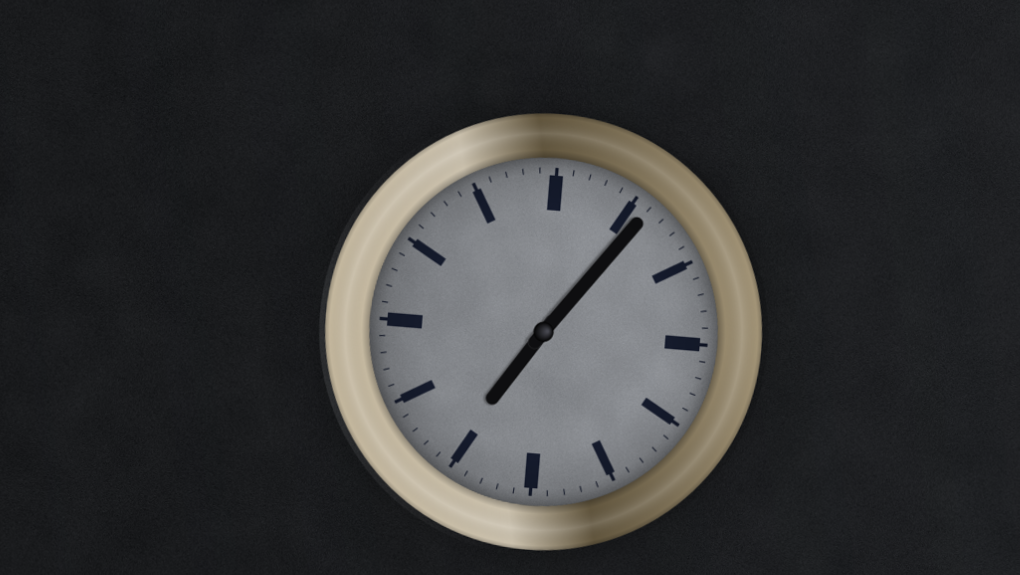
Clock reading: **7:06**
